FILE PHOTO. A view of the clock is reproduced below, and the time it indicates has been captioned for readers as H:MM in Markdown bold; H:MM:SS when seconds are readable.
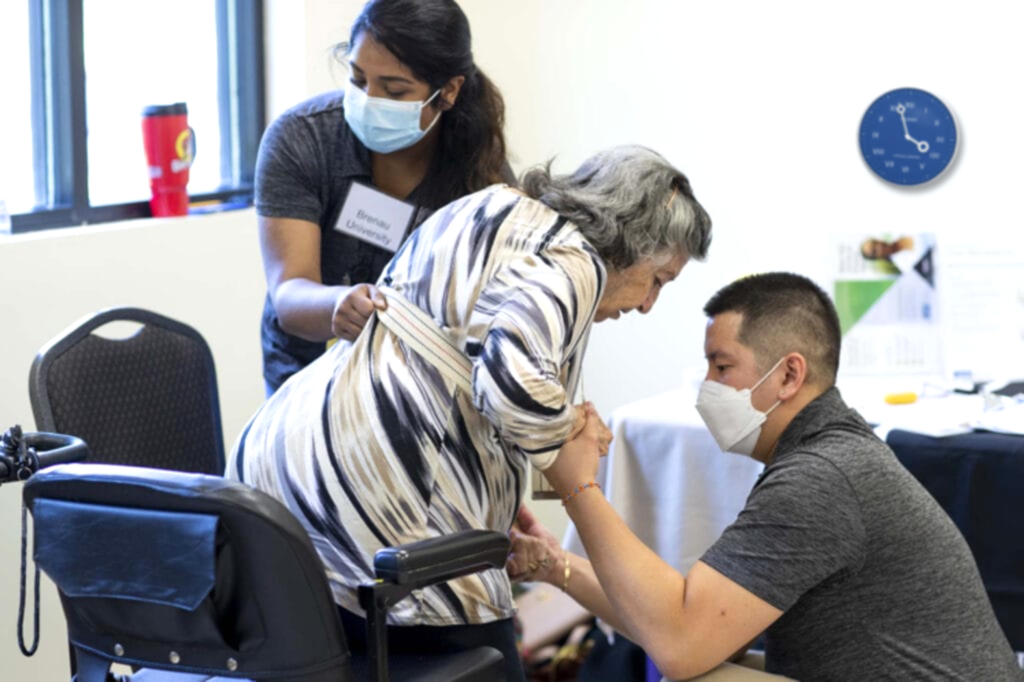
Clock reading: **3:57**
